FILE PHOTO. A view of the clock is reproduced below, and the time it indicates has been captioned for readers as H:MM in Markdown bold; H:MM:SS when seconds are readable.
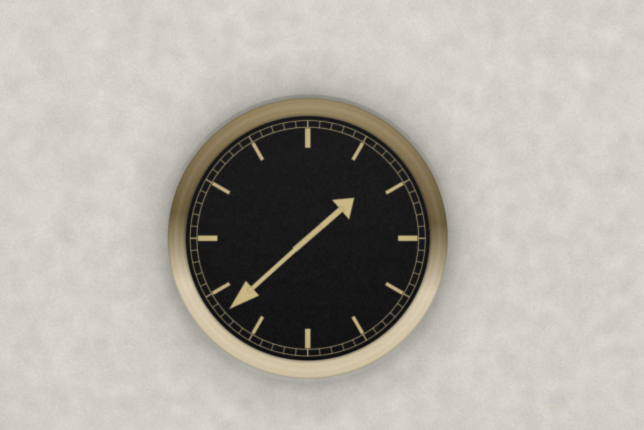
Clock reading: **1:38**
